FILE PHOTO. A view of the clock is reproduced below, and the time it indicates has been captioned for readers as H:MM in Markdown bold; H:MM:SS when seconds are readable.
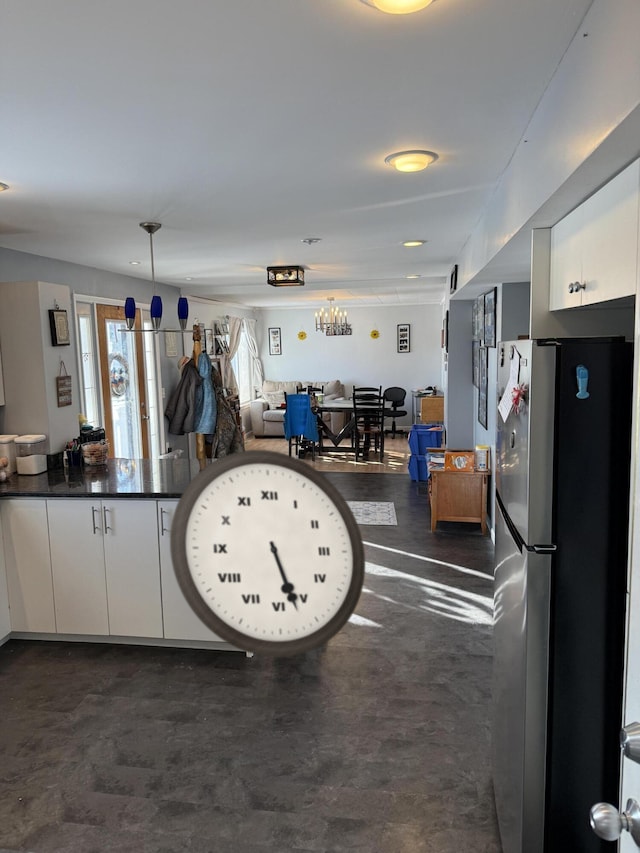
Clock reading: **5:27**
